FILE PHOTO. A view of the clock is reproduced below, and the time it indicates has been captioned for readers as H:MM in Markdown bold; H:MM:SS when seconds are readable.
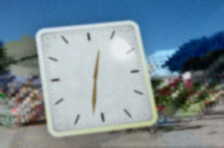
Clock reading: **12:32**
